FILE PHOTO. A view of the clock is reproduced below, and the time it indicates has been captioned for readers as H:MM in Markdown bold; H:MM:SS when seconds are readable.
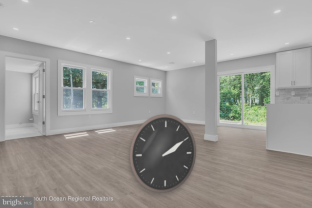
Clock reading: **2:10**
